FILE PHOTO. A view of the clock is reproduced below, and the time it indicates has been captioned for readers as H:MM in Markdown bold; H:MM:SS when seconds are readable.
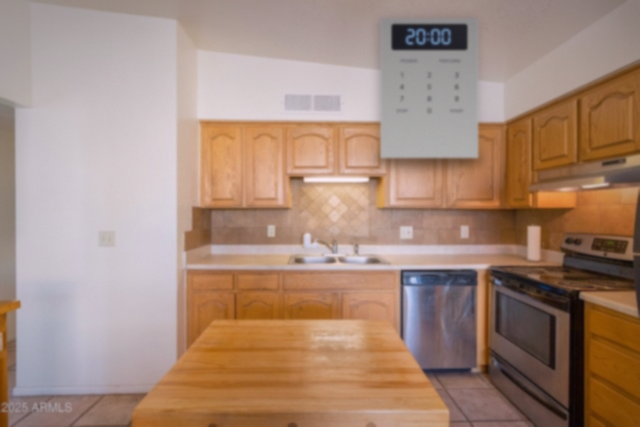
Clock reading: **20:00**
